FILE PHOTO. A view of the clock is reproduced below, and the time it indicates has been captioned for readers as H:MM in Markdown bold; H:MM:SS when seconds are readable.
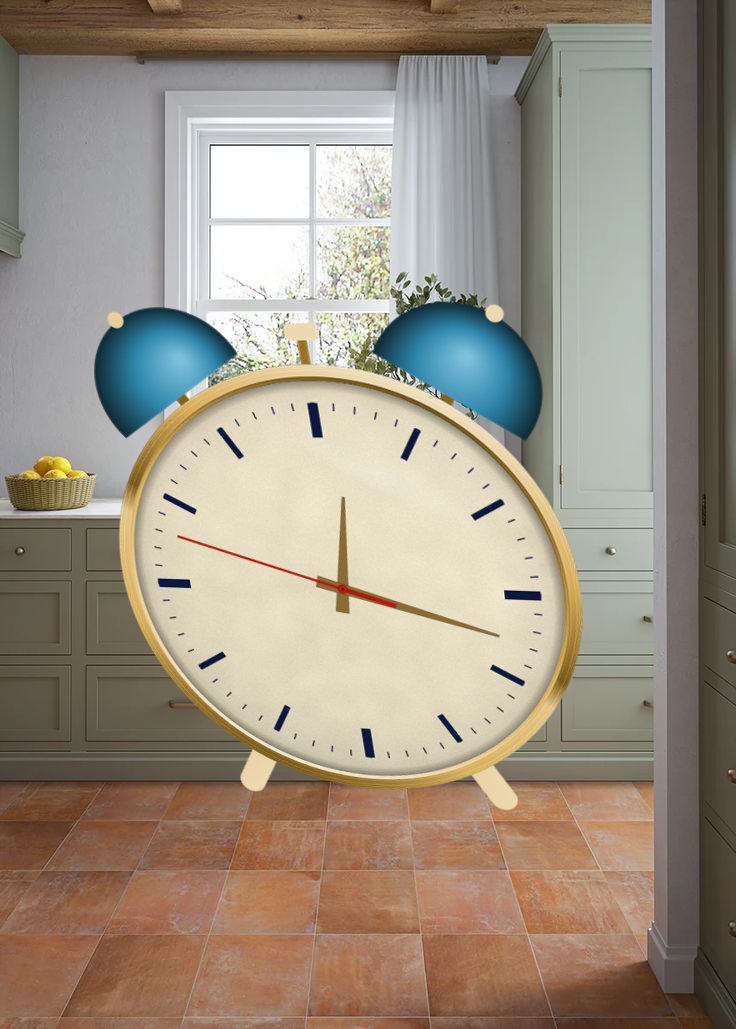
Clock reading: **12:17:48**
